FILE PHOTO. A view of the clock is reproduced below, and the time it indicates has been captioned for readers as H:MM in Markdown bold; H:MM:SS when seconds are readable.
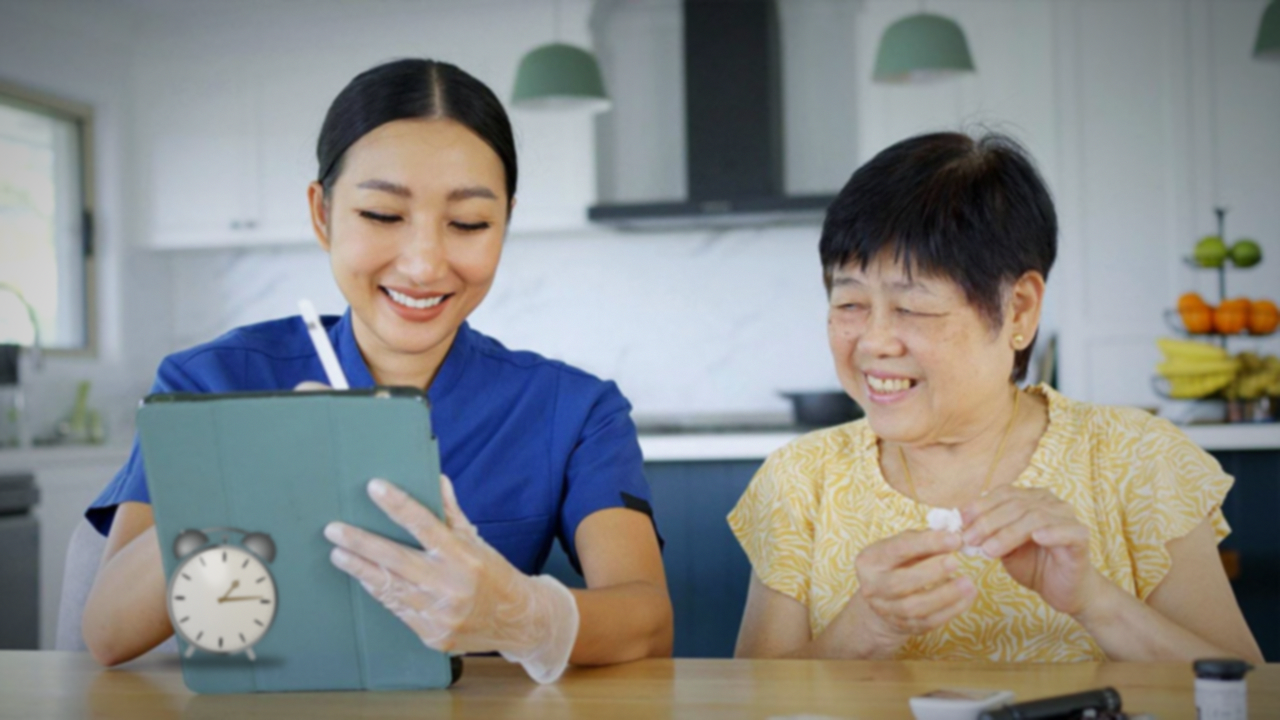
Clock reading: **1:14**
